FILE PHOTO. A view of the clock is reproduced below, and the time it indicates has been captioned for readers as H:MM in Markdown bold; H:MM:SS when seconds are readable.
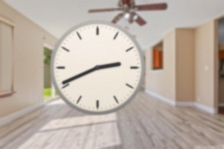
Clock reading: **2:41**
